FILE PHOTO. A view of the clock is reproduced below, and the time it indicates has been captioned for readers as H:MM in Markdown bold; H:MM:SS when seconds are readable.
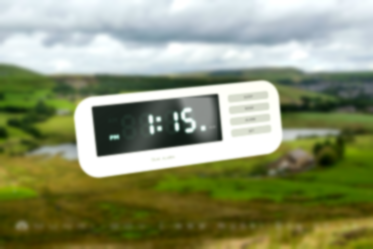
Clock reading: **1:15**
